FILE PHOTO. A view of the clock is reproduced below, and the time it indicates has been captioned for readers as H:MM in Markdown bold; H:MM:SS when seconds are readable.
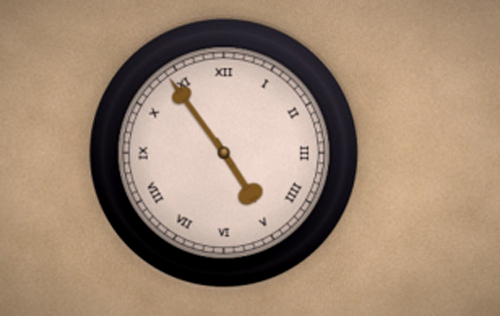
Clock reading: **4:54**
